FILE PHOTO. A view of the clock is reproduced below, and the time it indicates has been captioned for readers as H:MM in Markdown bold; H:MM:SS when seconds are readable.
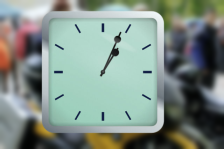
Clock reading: **1:04**
